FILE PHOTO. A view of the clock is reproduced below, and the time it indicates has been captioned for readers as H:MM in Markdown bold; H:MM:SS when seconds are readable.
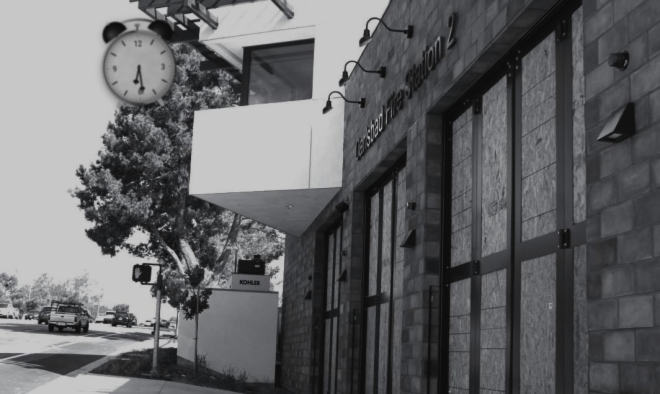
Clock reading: **6:29**
